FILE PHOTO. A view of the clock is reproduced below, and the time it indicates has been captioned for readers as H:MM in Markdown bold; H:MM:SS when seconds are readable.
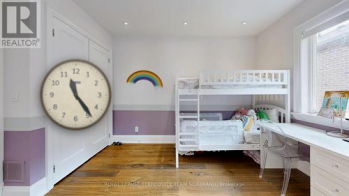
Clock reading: **11:24**
